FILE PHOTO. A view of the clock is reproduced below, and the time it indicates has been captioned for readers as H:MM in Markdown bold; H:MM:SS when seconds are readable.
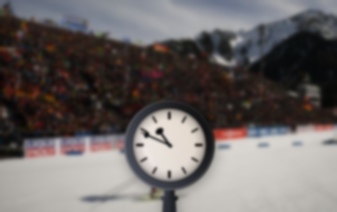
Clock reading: **10:49**
